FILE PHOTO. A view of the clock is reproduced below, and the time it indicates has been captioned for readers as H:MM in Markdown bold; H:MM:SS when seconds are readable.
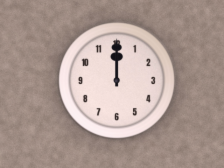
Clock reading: **12:00**
